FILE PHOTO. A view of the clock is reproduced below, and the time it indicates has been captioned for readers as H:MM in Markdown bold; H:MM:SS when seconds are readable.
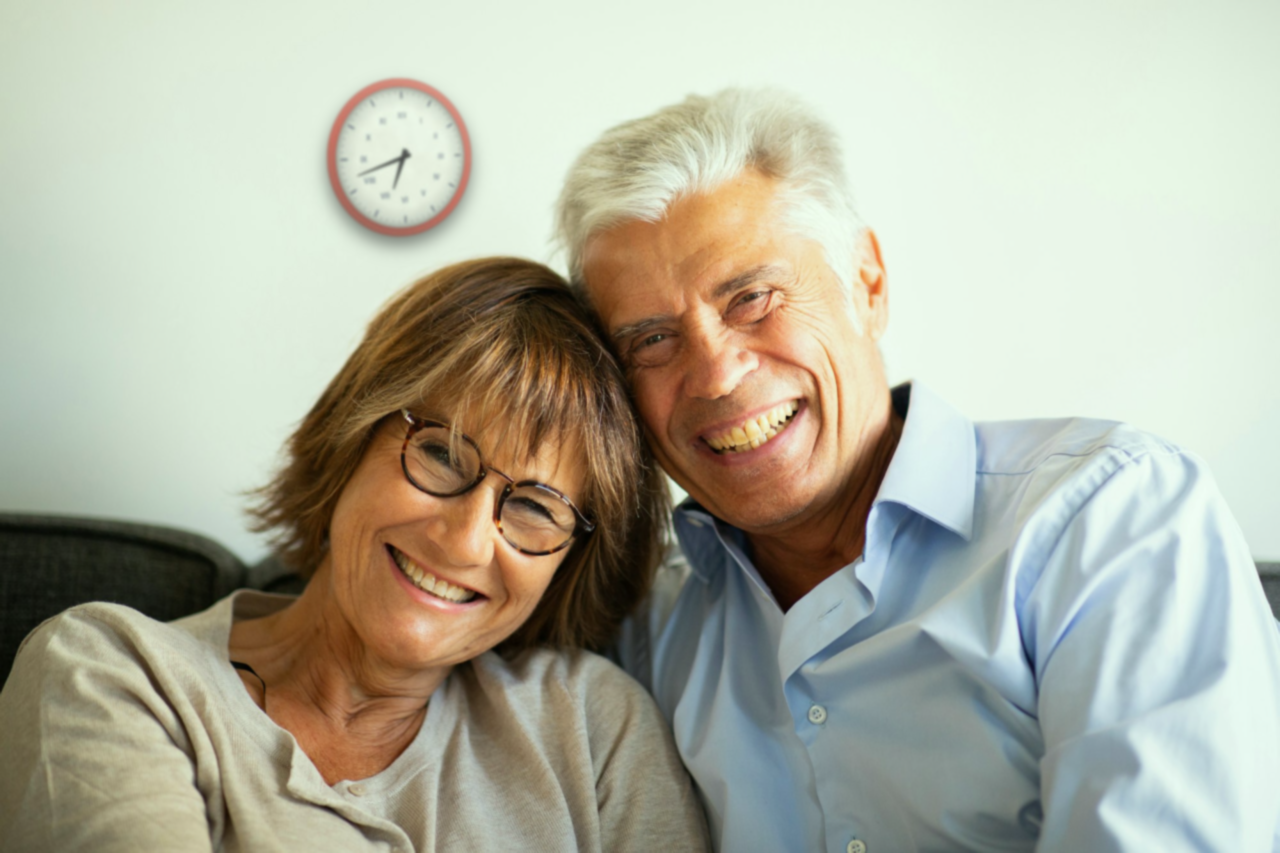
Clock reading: **6:42**
